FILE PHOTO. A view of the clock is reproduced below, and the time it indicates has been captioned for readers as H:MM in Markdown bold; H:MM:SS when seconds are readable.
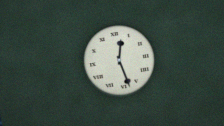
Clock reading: **12:28**
